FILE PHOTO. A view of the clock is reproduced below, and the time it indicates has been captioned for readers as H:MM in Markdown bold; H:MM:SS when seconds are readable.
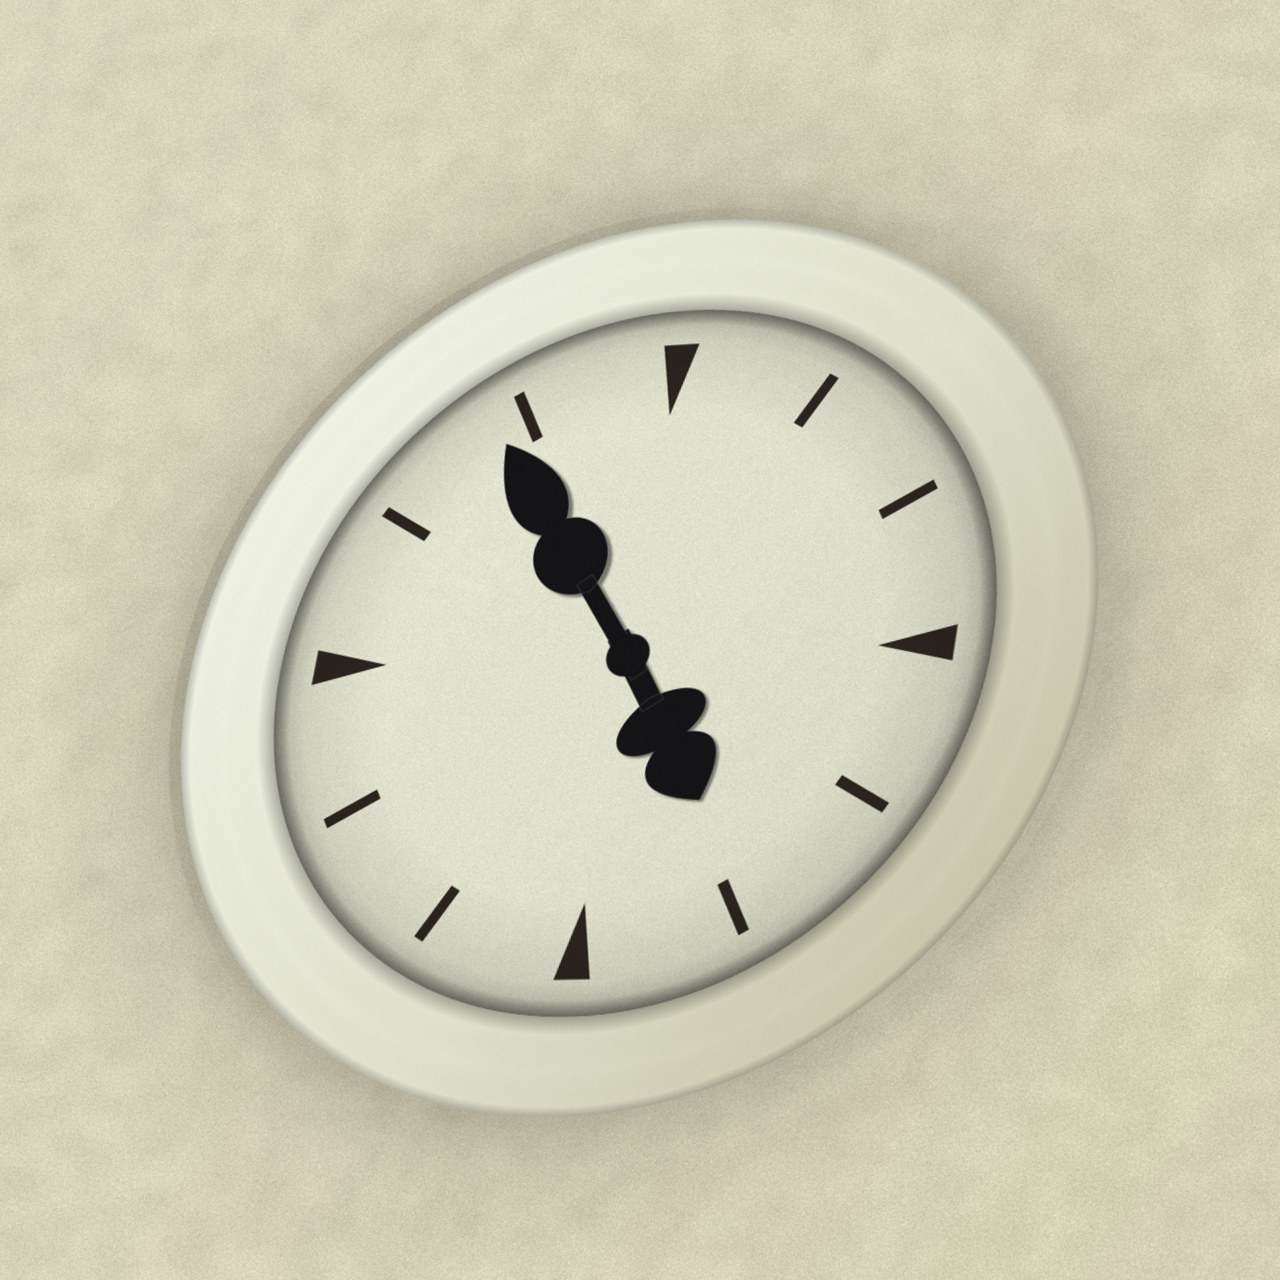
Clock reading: **4:54**
